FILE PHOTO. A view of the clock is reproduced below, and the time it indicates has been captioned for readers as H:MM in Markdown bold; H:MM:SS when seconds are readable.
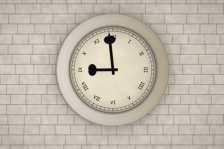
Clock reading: **8:59**
